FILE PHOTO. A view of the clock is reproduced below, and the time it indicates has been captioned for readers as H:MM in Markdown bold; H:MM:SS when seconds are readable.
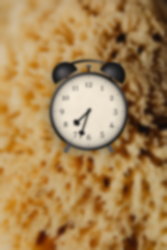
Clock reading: **7:33**
